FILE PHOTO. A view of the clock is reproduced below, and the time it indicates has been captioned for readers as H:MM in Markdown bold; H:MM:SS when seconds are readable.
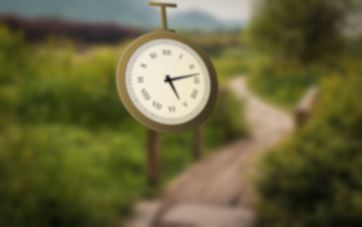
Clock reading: **5:13**
